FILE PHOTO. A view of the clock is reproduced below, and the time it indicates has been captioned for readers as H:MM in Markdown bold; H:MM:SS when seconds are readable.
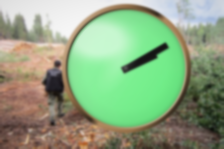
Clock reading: **2:10**
